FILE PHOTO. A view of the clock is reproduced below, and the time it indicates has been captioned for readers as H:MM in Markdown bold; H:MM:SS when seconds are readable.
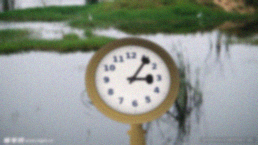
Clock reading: **3:06**
